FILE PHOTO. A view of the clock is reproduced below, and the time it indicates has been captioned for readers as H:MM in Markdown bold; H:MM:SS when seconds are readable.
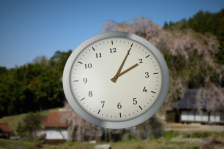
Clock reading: **2:05**
